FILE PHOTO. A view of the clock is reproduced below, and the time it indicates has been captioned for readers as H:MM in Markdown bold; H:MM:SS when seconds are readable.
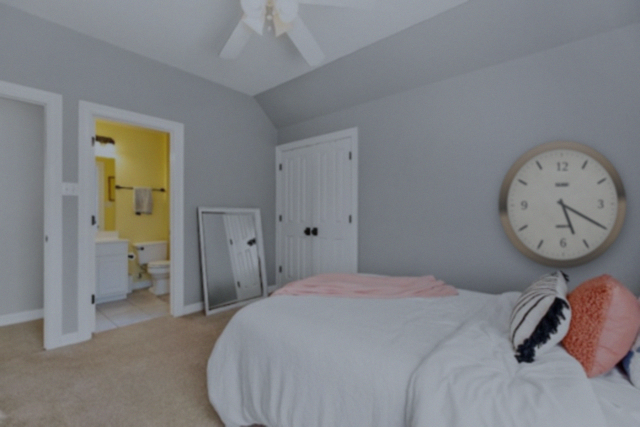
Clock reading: **5:20**
